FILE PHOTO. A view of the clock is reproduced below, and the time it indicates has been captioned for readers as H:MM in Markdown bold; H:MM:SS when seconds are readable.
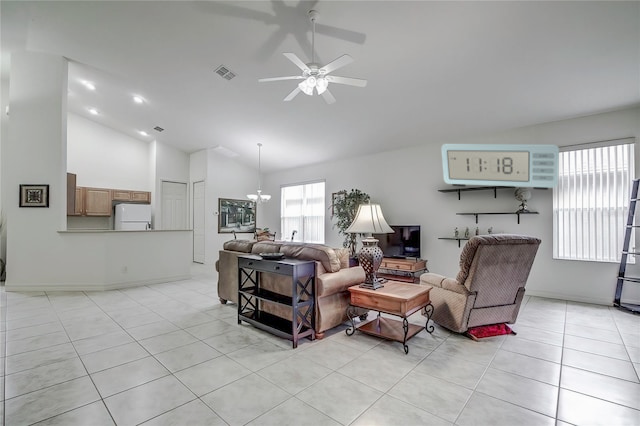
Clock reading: **11:18**
